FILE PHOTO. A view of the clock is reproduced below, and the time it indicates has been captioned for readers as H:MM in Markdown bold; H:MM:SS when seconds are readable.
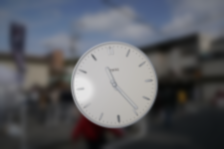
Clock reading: **11:24**
